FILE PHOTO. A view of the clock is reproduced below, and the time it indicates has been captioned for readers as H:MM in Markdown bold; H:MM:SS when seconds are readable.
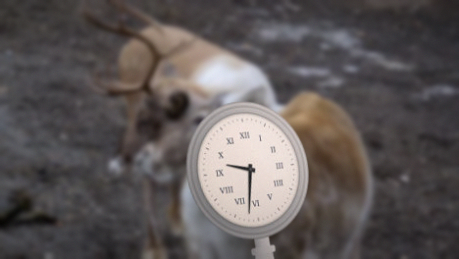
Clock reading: **9:32**
